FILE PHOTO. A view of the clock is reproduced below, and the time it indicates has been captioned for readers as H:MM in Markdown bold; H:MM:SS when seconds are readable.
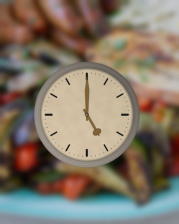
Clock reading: **5:00**
